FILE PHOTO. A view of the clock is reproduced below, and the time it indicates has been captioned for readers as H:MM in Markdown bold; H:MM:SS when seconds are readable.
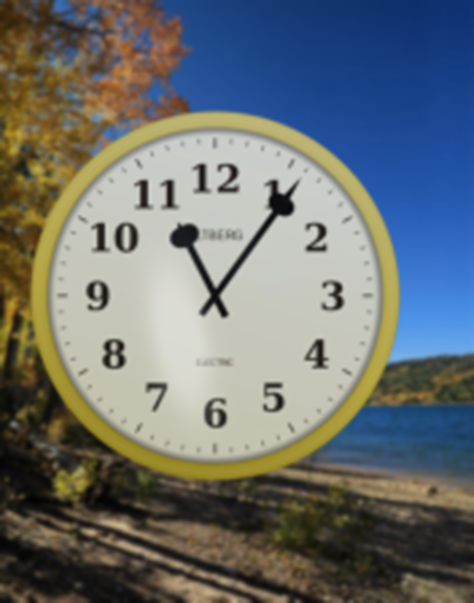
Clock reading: **11:06**
